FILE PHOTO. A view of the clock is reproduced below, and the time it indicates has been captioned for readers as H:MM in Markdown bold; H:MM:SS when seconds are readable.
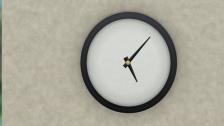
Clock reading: **5:07**
